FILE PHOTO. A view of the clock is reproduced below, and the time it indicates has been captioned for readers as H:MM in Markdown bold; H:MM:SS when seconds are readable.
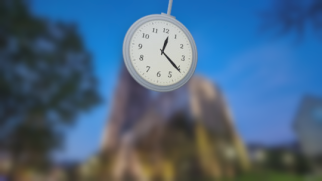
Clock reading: **12:21**
